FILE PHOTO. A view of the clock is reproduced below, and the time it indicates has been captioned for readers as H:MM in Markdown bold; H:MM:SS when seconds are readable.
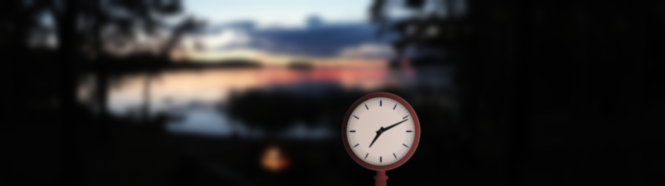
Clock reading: **7:11**
